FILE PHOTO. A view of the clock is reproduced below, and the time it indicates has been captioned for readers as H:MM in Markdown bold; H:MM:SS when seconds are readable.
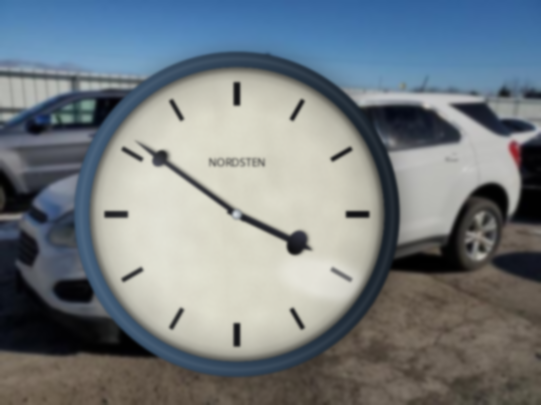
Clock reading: **3:51**
